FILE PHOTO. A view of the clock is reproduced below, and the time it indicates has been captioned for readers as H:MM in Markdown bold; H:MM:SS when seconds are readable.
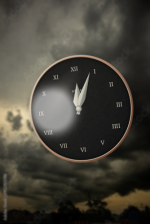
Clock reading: **12:04**
